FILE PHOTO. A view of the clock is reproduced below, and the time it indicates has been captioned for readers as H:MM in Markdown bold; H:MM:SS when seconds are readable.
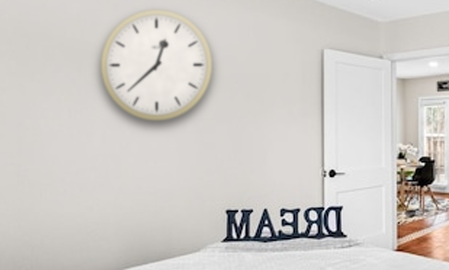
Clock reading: **12:38**
